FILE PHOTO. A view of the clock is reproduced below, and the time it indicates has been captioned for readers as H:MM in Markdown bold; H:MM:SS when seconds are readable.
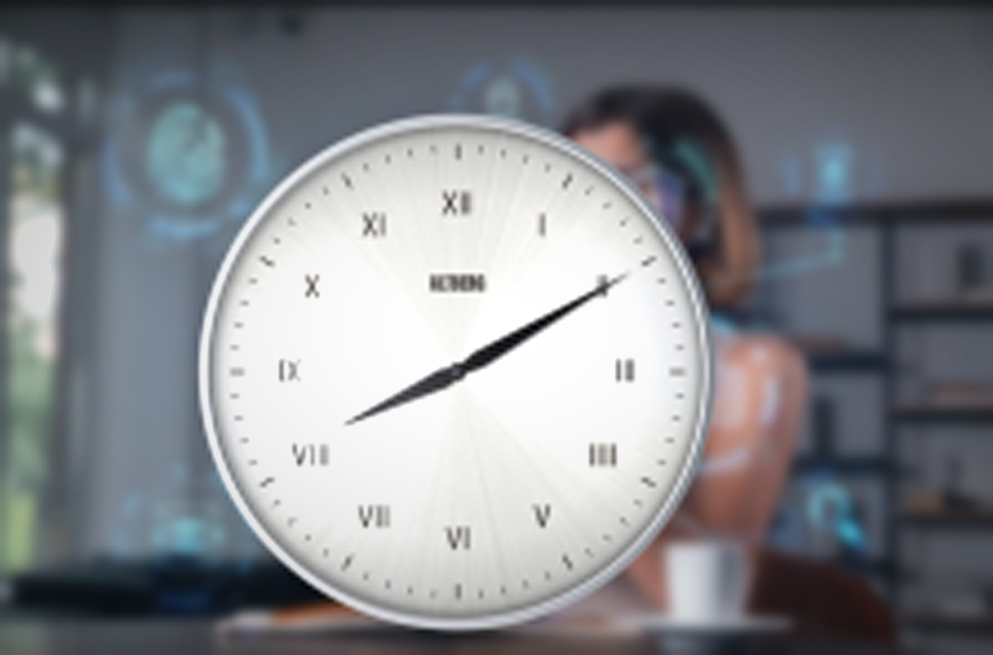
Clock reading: **8:10**
